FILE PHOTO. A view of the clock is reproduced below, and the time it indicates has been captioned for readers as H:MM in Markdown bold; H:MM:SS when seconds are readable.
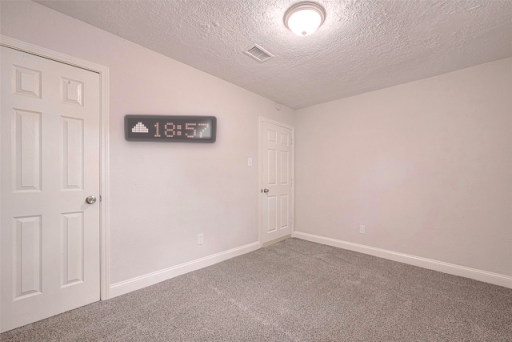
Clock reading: **18:57**
